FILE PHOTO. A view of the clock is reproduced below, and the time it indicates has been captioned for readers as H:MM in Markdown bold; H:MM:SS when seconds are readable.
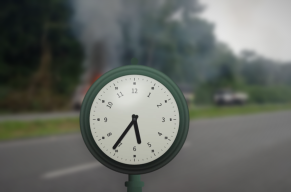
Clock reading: **5:36**
